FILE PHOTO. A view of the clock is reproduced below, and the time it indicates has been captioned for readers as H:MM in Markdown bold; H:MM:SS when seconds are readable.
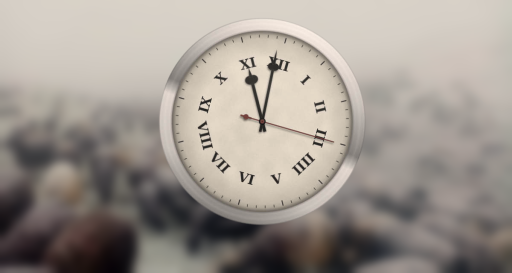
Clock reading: **10:59:15**
